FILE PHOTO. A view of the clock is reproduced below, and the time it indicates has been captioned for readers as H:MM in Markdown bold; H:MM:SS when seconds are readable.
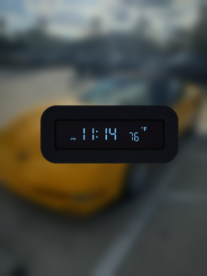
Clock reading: **11:14**
